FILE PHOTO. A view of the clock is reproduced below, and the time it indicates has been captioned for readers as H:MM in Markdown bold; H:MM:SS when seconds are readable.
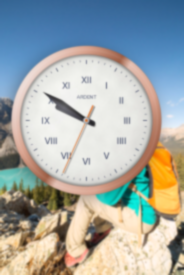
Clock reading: **9:50:34**
